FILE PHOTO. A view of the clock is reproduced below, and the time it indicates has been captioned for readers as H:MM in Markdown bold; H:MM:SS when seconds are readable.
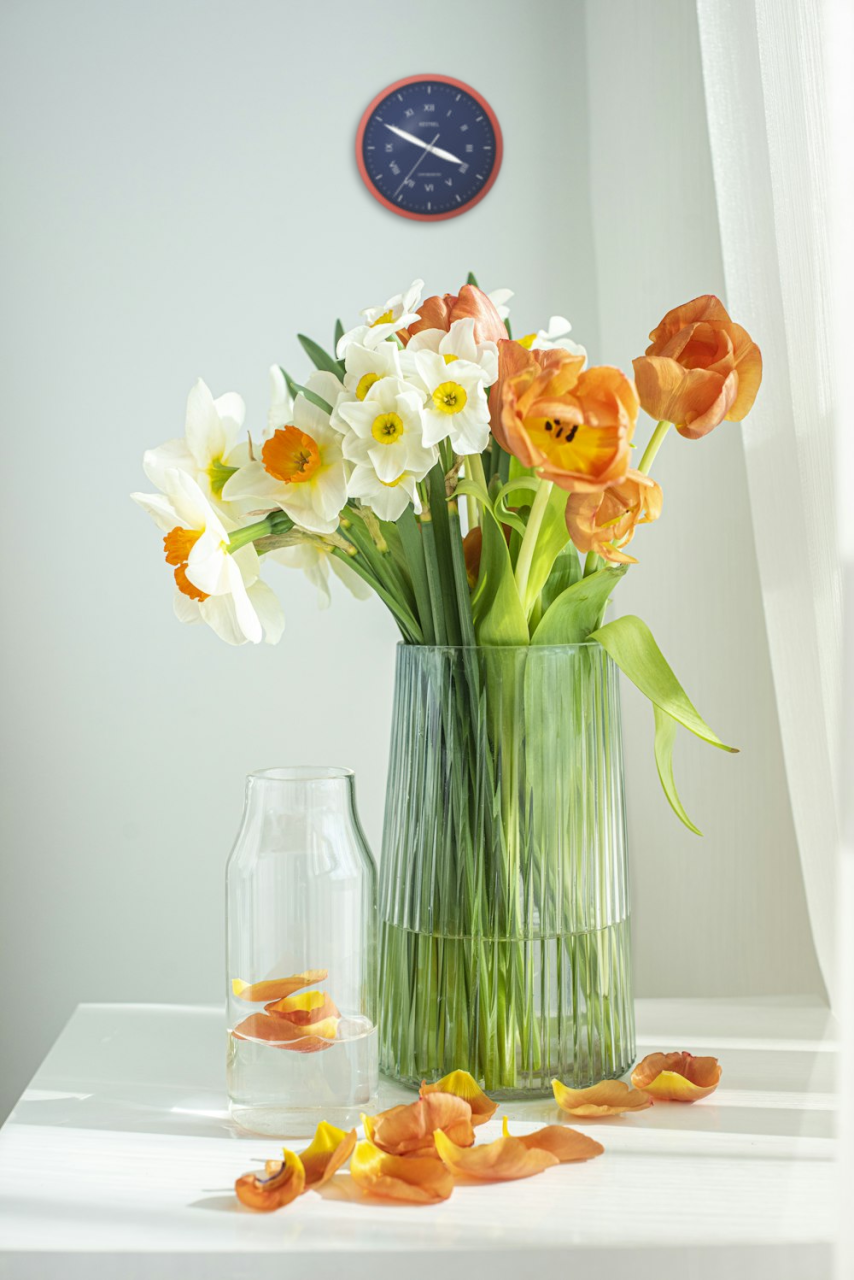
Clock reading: **3:49:36**
